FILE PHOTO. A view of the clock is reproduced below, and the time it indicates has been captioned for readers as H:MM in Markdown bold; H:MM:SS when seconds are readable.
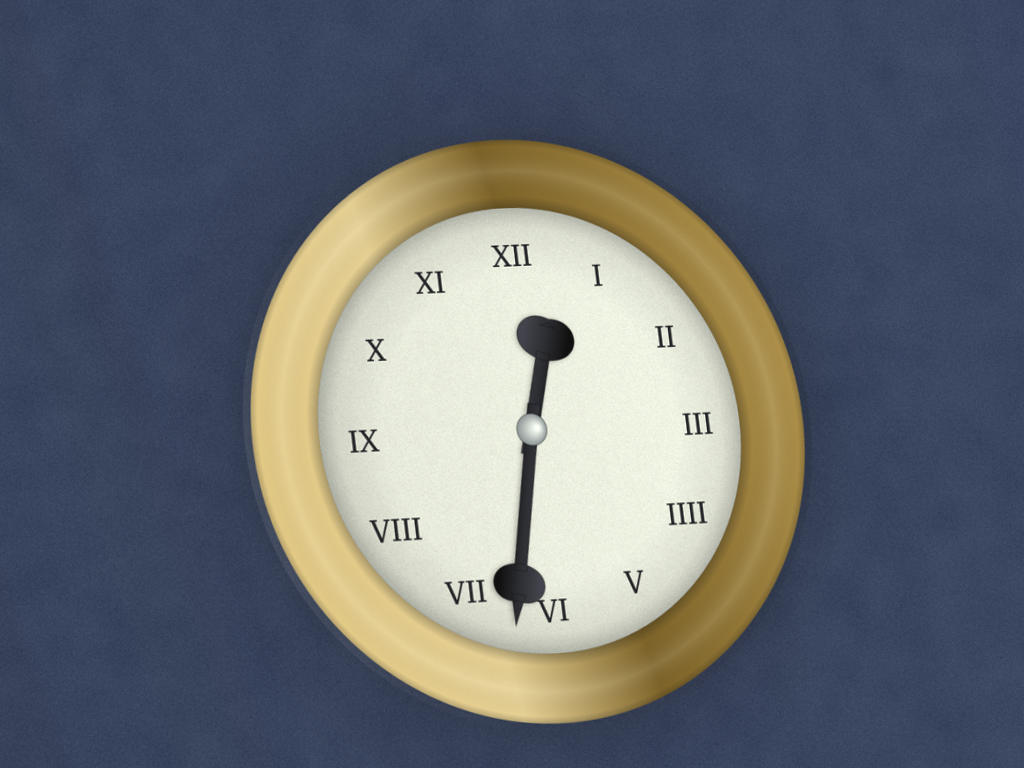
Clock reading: **12:32**
